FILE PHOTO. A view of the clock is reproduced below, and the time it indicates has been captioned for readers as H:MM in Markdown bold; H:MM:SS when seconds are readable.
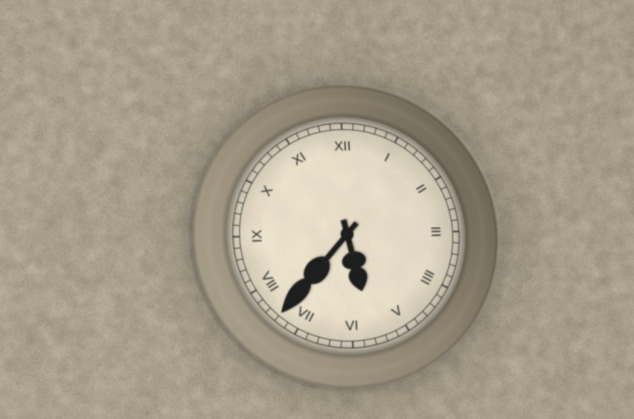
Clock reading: **5:37**
